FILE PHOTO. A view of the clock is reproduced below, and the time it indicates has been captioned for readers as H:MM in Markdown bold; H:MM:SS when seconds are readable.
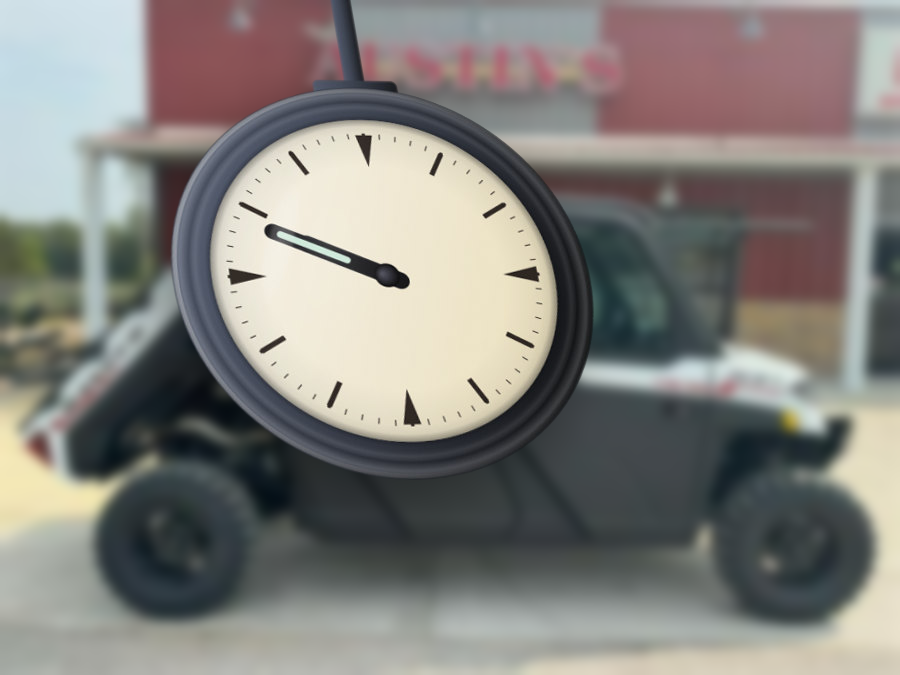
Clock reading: **9:49**
